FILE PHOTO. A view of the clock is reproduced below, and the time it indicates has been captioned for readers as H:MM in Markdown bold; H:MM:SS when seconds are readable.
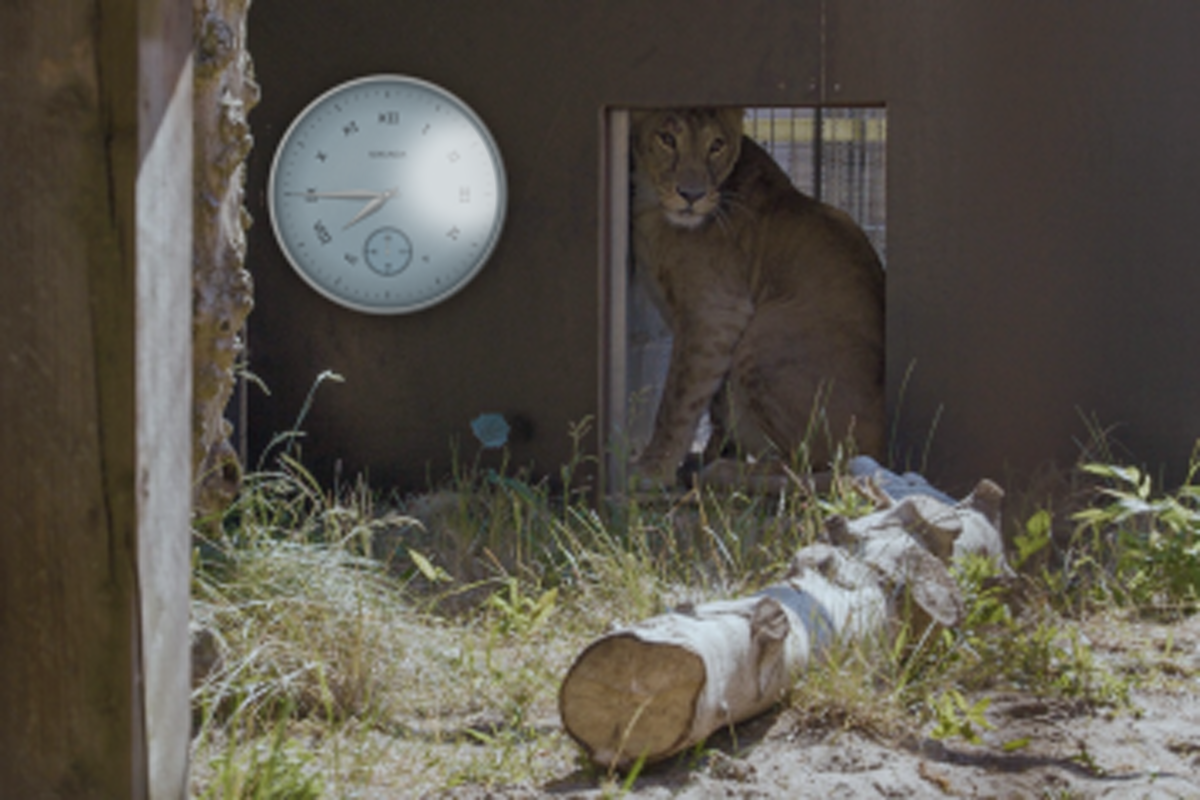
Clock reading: **7:45**
